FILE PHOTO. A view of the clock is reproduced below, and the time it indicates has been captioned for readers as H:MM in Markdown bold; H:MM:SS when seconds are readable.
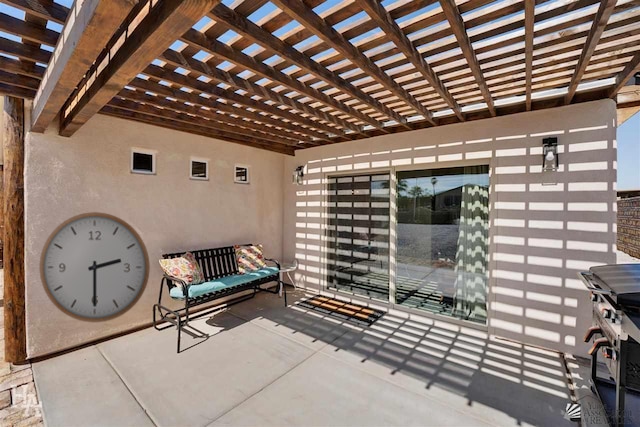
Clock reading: **2:30**
